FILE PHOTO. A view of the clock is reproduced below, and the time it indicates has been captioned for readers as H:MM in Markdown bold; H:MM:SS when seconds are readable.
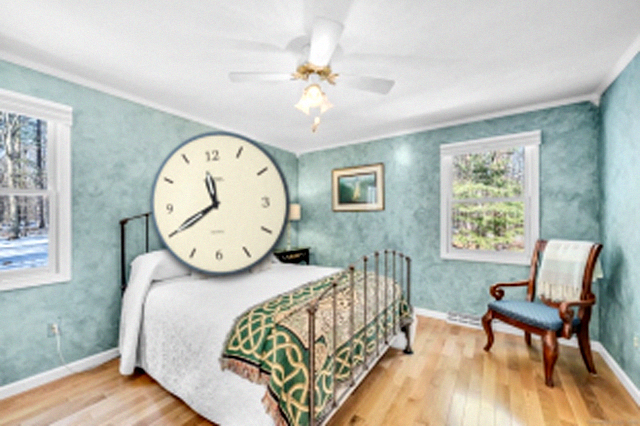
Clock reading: **11:40**
